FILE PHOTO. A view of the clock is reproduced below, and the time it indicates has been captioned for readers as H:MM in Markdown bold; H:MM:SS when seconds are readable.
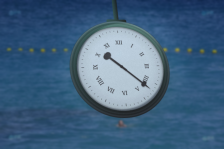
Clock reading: **10:22**
